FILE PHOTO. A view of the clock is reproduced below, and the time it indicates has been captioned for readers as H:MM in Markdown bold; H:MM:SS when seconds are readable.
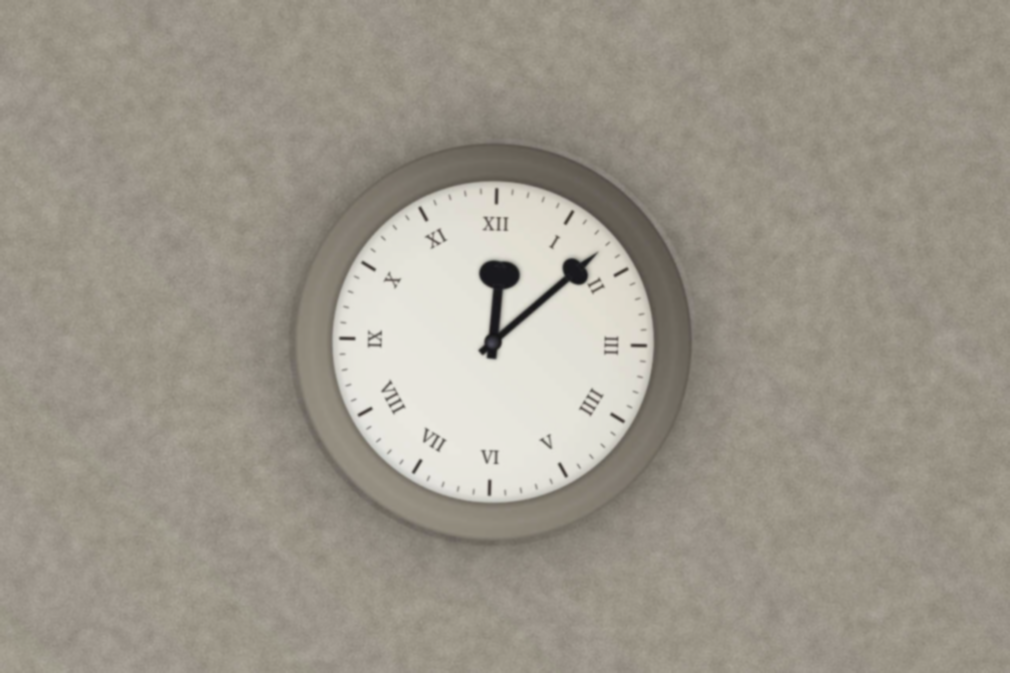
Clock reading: **12:08**
